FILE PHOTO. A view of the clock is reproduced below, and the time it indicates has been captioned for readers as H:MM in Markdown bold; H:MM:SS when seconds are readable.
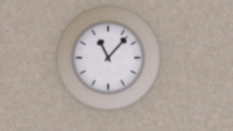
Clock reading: **11:07**
